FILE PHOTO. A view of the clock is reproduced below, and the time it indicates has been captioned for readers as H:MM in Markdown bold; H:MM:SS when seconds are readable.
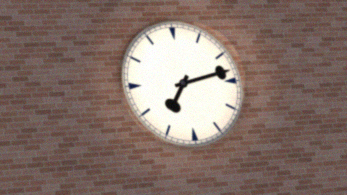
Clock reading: **7:13**
